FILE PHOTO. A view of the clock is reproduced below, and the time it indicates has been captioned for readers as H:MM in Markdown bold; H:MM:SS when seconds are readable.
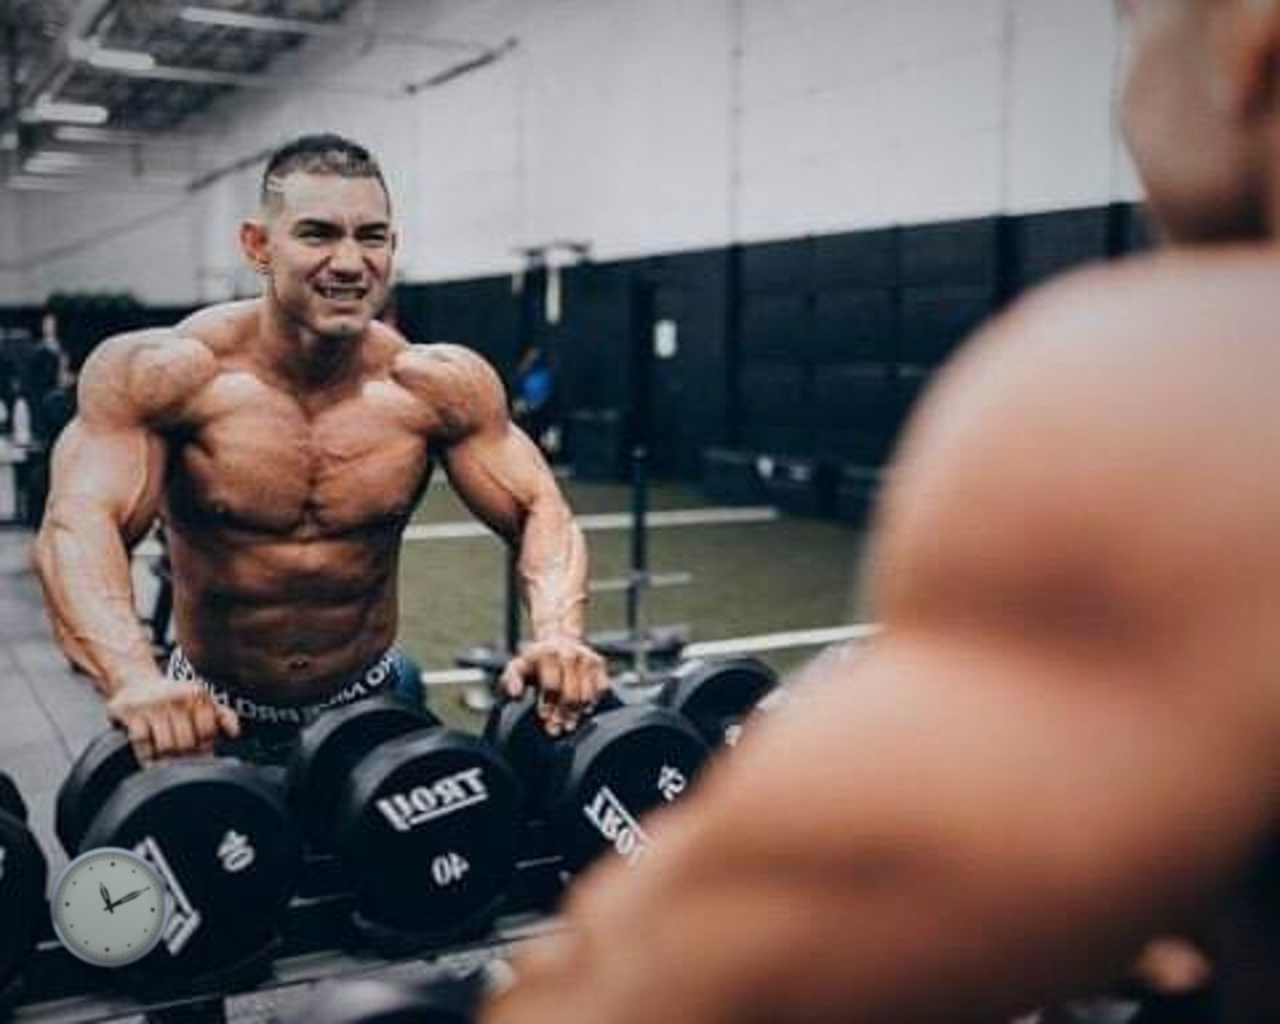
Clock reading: **11:10**
